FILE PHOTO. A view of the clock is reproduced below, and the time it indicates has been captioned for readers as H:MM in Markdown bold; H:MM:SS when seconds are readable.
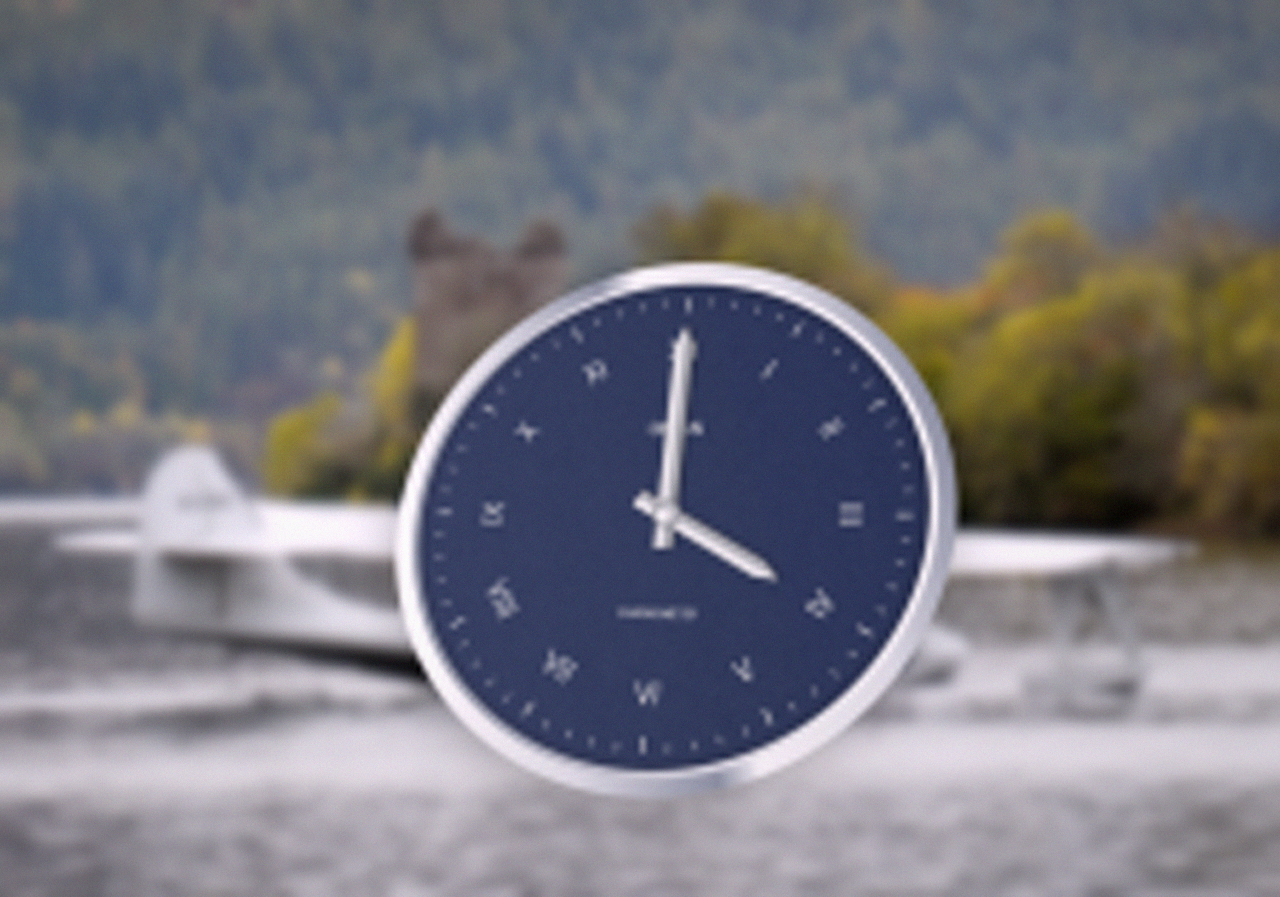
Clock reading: **4:00**
